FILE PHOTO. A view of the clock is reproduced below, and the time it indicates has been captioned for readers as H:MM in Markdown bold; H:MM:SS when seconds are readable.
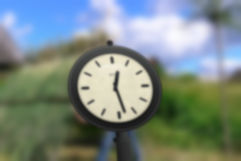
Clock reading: **12:28**
